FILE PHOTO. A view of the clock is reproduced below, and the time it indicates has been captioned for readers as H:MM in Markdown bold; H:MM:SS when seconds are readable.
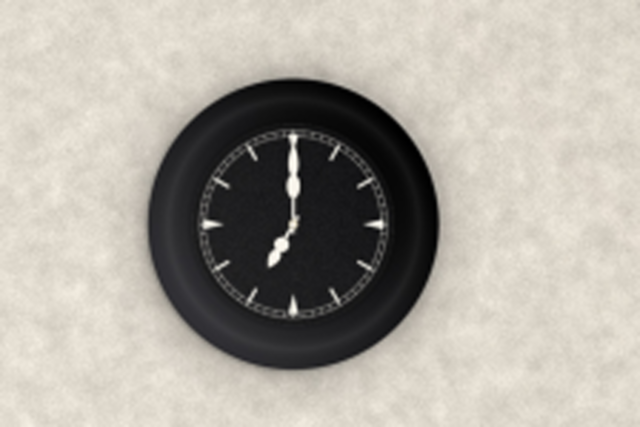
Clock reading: **7:00**
